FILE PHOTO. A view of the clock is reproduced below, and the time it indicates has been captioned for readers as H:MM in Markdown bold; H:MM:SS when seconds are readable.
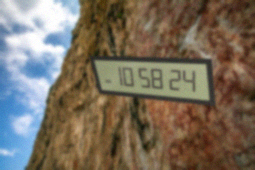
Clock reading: **10:58:24**
